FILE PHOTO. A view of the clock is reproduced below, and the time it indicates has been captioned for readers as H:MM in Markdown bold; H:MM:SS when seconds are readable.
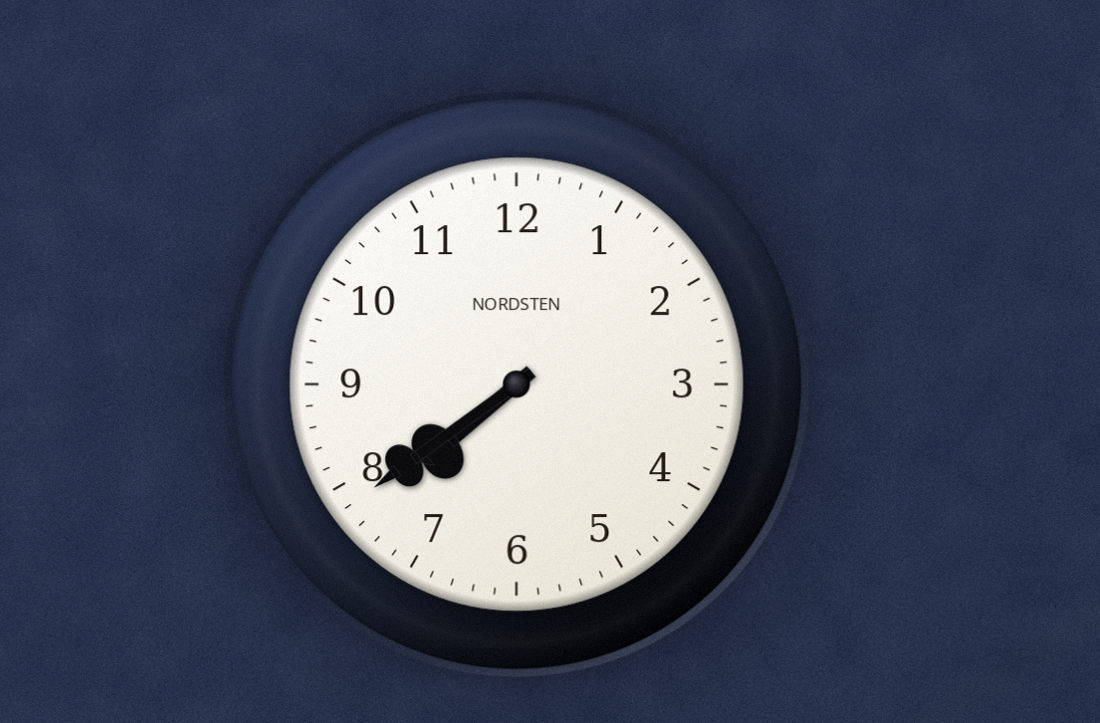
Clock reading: **7:39**
